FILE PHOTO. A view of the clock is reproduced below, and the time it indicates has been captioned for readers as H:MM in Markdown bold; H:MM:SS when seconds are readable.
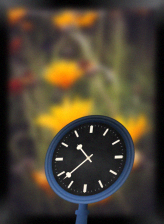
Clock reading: **10:38**
